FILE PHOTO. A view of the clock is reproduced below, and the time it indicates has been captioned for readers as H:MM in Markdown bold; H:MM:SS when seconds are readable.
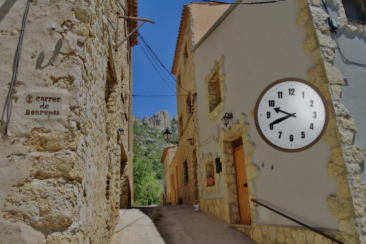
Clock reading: **9:41**
